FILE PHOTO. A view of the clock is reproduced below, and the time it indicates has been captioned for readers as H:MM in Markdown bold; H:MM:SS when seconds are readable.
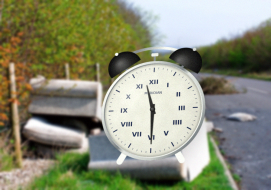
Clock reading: **11:30**
